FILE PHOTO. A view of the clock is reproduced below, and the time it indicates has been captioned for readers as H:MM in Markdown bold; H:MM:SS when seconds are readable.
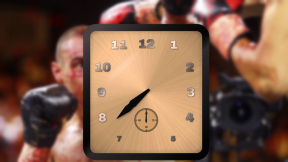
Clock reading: **7:38**
